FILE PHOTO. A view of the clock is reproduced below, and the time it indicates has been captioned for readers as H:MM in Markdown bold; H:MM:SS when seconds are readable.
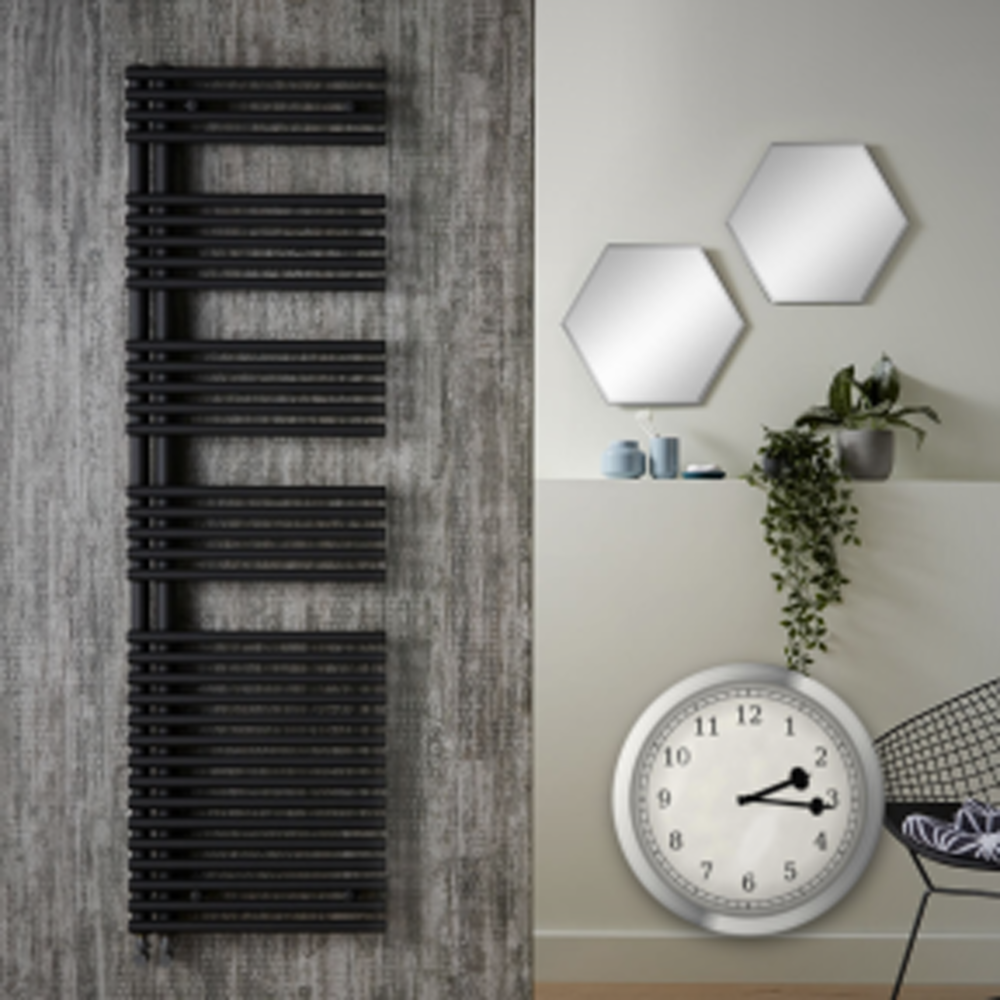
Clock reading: **2:16**
